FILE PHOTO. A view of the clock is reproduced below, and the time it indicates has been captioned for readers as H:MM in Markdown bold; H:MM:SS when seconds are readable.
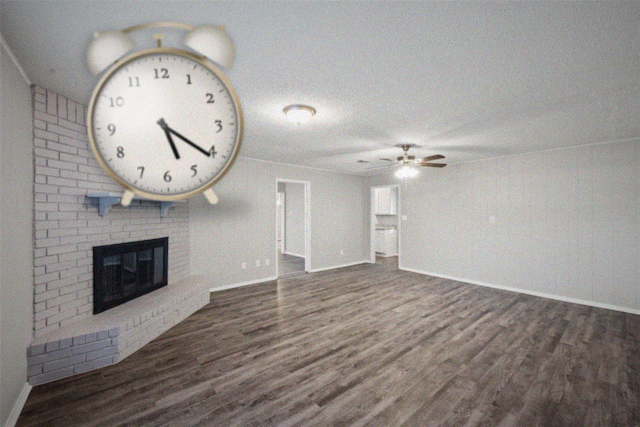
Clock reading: **5:21**
